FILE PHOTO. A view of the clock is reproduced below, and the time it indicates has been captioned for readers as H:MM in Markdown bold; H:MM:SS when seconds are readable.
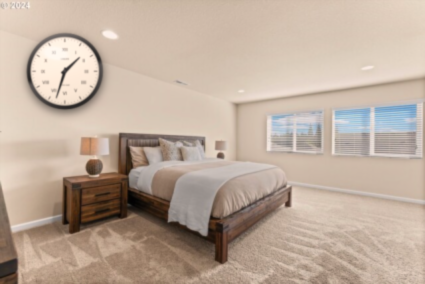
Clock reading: **1:33**
